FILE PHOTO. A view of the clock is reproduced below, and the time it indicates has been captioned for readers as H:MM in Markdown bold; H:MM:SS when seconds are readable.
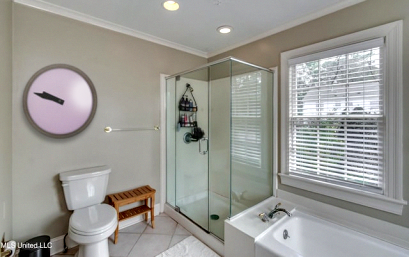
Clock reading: **9:48**
